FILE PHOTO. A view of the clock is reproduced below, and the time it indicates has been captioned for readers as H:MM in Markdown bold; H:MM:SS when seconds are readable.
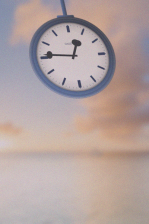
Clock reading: **12:46**
